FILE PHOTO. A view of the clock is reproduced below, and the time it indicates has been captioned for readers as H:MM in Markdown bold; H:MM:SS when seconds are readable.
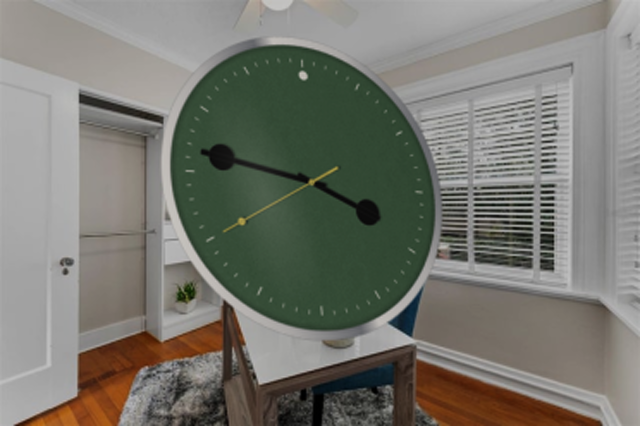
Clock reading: **3:46:40**
